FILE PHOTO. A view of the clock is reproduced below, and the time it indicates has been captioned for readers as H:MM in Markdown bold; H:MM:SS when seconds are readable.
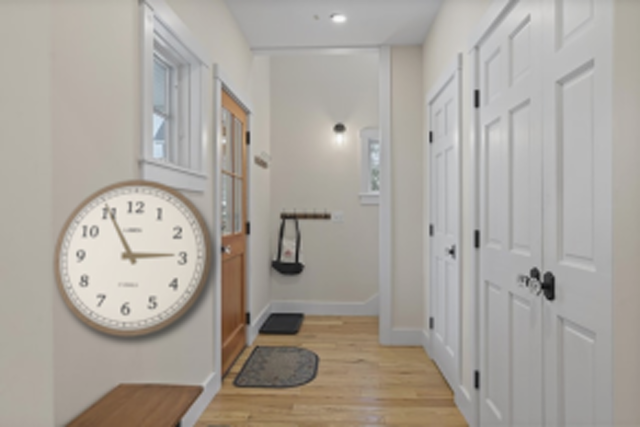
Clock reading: **2:55**
